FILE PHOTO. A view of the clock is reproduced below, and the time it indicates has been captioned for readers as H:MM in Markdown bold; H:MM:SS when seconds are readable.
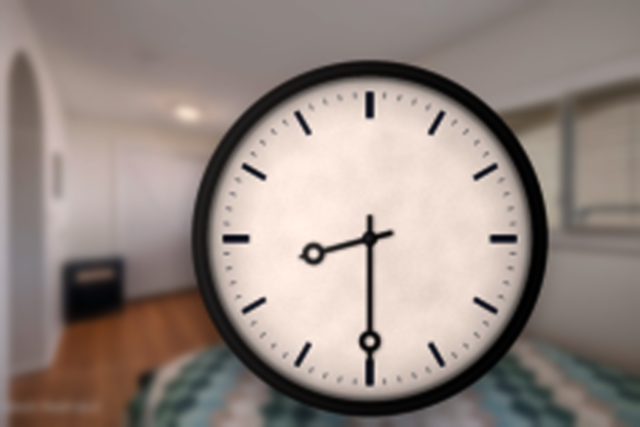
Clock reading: **8:30**
